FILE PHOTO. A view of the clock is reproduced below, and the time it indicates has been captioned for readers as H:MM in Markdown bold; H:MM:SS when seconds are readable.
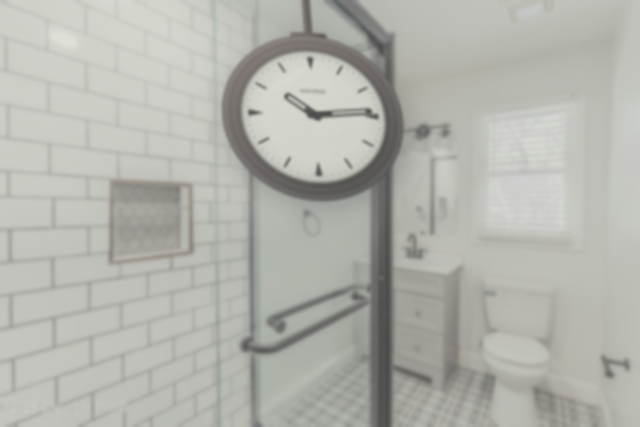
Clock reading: **10:14**
